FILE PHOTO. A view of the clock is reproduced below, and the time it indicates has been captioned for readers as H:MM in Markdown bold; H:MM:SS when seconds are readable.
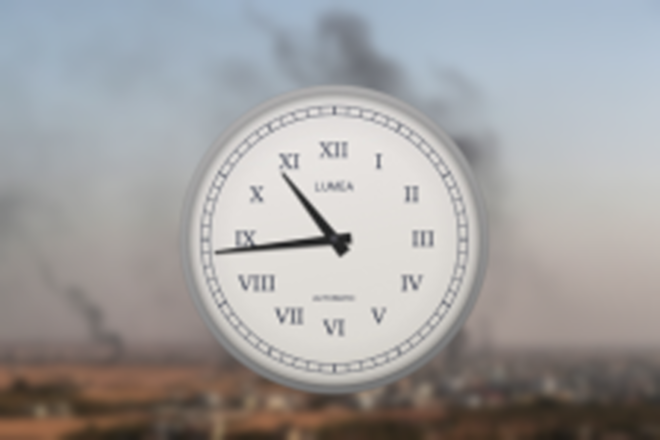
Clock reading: **10:44**
